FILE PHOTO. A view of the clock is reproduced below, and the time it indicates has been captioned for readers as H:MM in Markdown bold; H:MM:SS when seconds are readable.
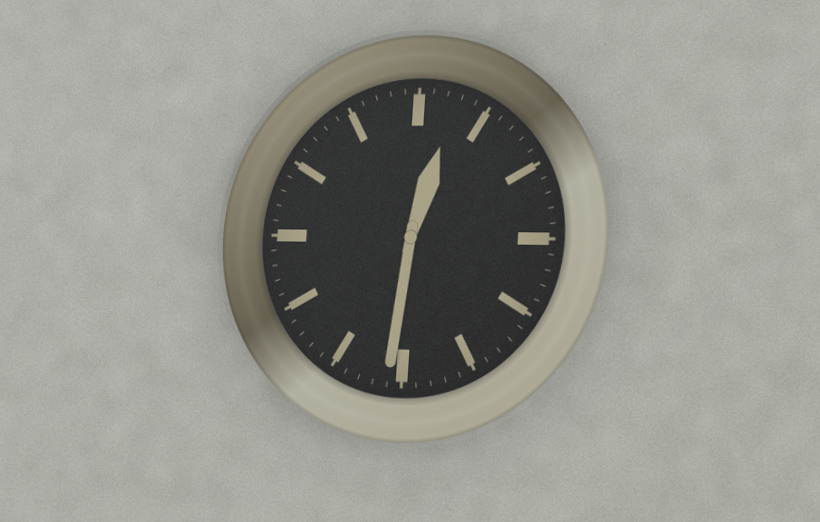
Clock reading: **12:31**
